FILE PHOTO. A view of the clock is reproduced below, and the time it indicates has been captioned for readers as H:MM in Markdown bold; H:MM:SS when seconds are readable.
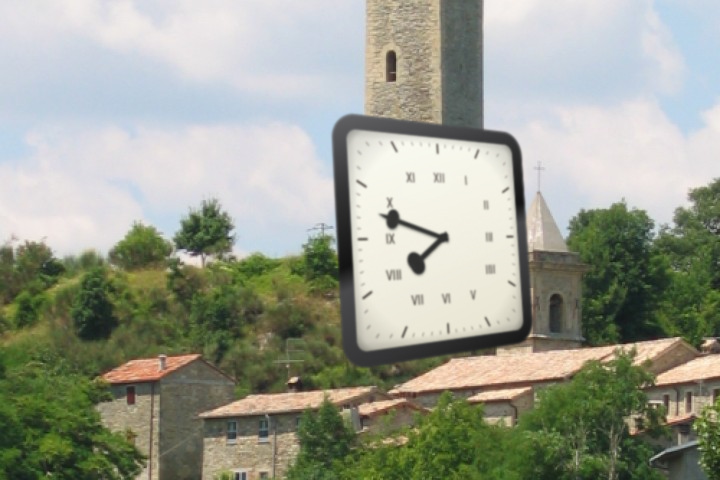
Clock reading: **7:48**
